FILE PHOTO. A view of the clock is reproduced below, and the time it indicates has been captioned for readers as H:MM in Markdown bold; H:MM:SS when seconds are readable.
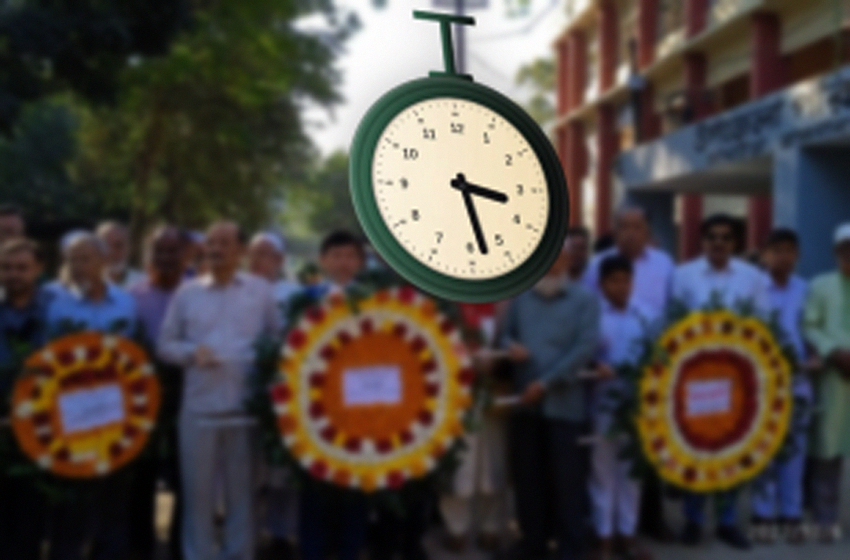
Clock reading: **3:28**
